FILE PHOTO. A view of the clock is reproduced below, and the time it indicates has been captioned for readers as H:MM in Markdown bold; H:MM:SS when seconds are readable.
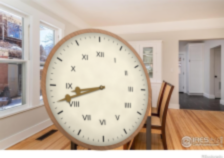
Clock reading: **8:42**
